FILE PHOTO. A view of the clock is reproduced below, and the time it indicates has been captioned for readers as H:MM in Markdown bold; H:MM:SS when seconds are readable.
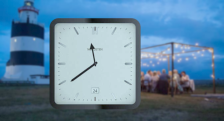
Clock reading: **11:39**
